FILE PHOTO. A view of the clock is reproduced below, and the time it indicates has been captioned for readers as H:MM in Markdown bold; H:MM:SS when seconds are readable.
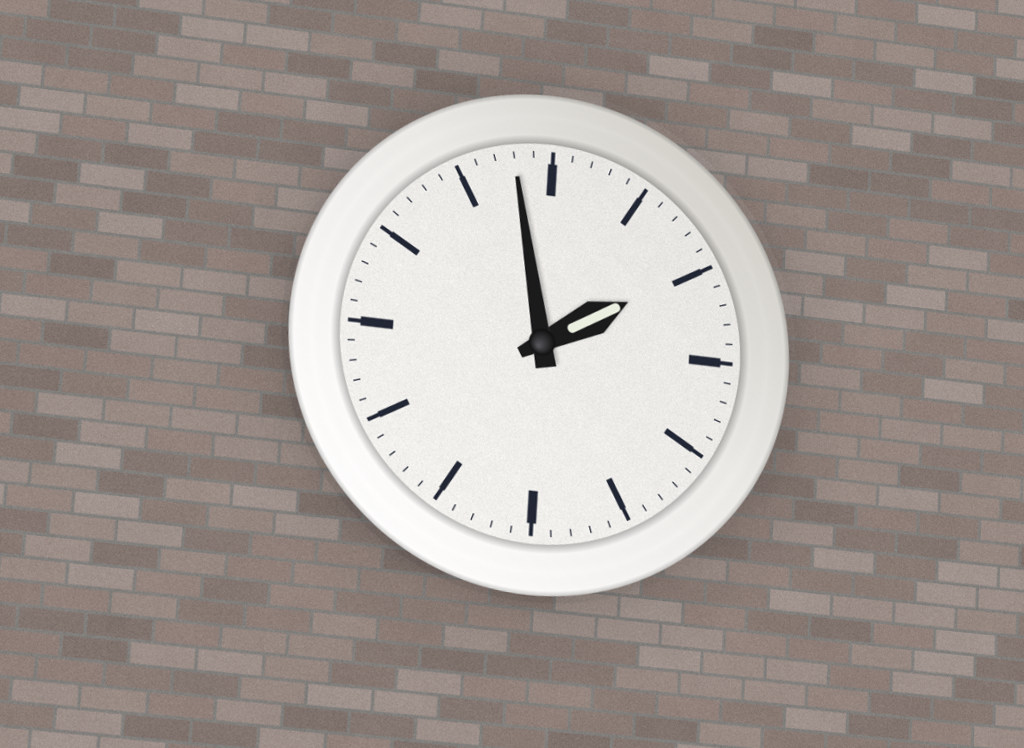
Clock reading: **1:58**
